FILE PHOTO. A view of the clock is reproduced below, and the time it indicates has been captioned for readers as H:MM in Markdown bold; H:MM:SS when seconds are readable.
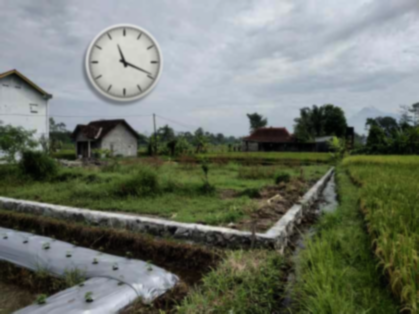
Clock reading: **11:19**
